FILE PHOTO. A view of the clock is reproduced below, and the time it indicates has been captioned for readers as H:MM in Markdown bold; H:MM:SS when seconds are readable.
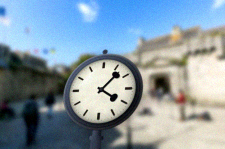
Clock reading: **4:07**
